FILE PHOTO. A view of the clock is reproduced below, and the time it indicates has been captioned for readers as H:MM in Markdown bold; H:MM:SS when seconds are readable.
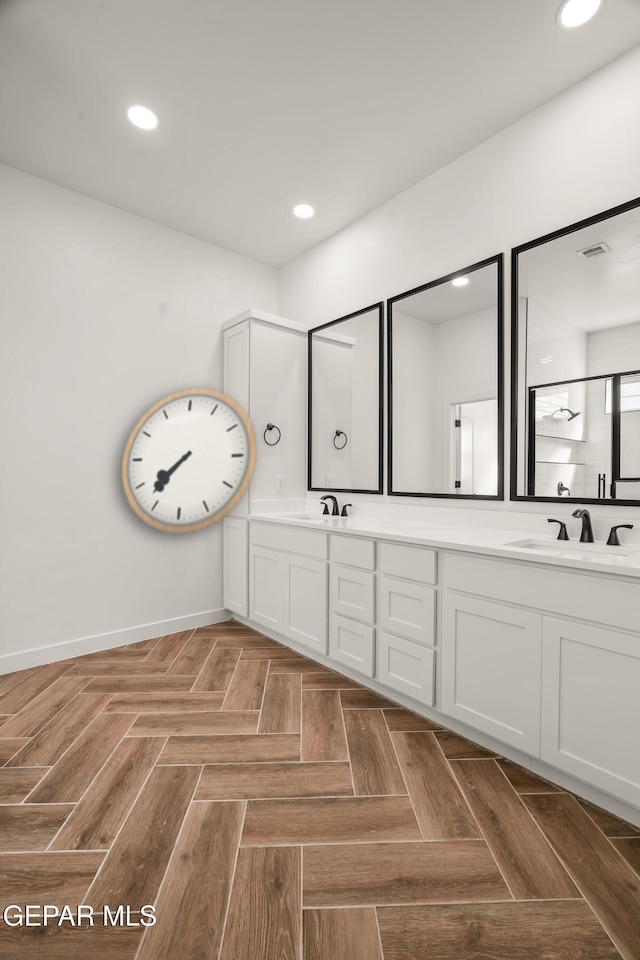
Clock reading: **7:37**
